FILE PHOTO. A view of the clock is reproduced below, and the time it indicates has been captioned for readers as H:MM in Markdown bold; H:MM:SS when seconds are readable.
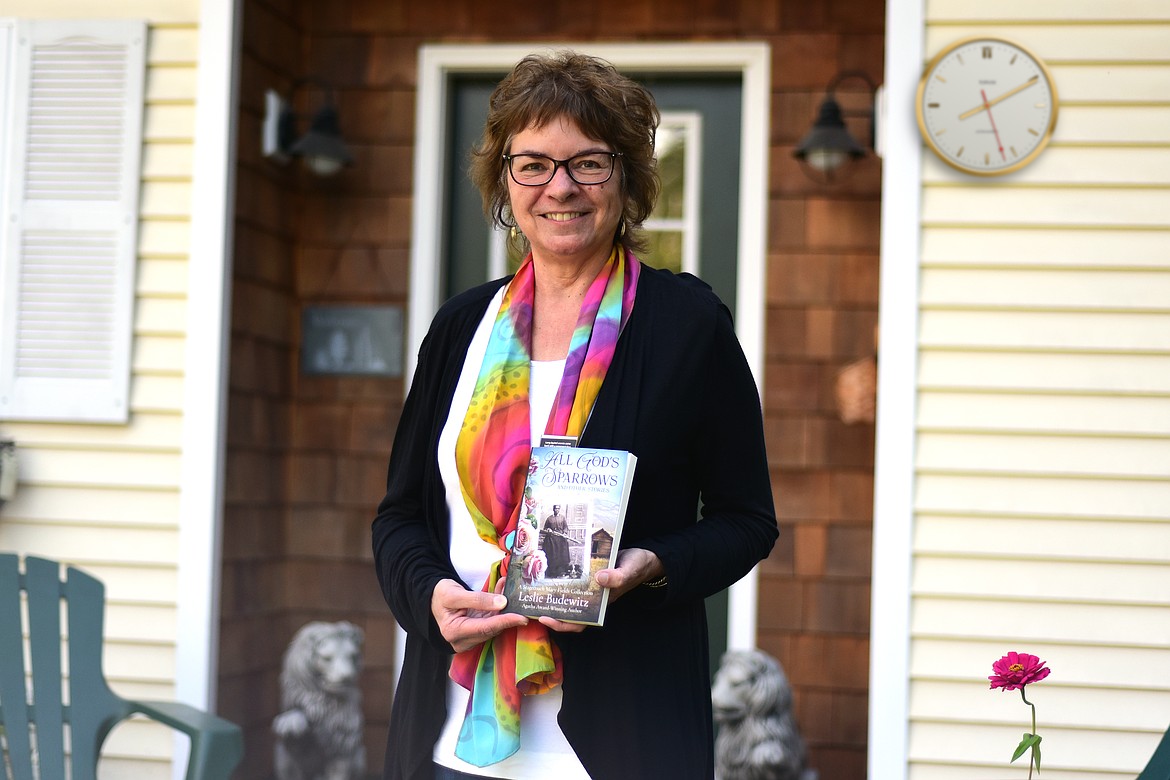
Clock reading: **8:10:27**
